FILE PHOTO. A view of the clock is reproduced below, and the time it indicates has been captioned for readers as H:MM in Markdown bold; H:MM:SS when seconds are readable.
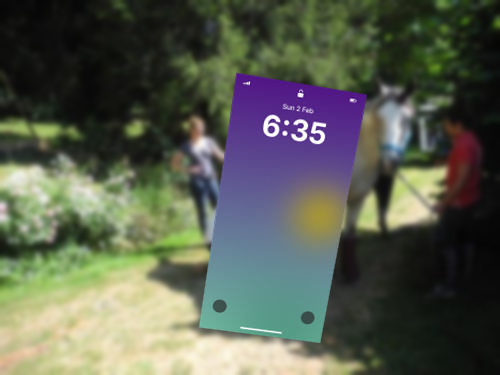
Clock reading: **6:35**
